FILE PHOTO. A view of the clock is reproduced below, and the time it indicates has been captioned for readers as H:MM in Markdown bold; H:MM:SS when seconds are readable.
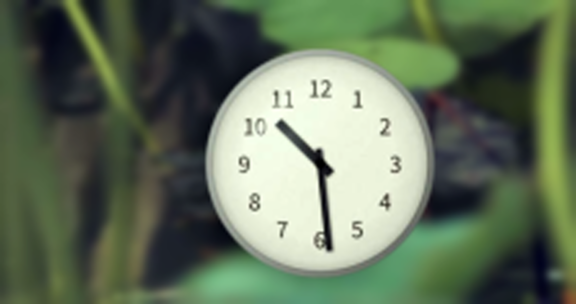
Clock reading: **10:29**
